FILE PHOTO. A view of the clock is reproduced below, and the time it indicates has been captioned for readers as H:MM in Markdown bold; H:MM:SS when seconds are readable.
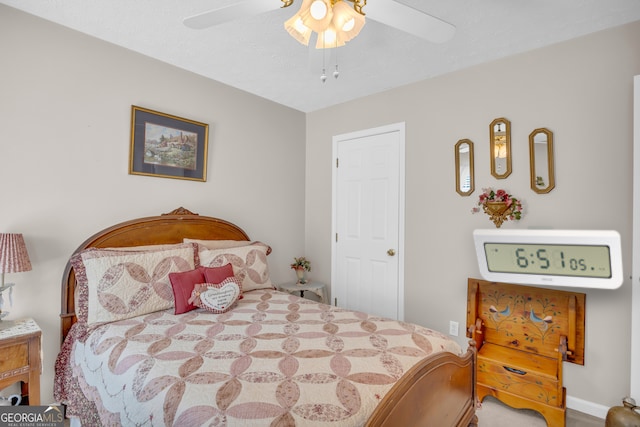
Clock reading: **6:51:05**
